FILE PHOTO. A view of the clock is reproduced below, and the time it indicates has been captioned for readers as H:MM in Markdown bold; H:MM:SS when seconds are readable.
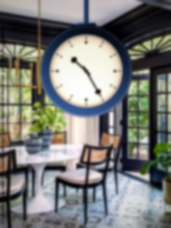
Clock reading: **10:25**
